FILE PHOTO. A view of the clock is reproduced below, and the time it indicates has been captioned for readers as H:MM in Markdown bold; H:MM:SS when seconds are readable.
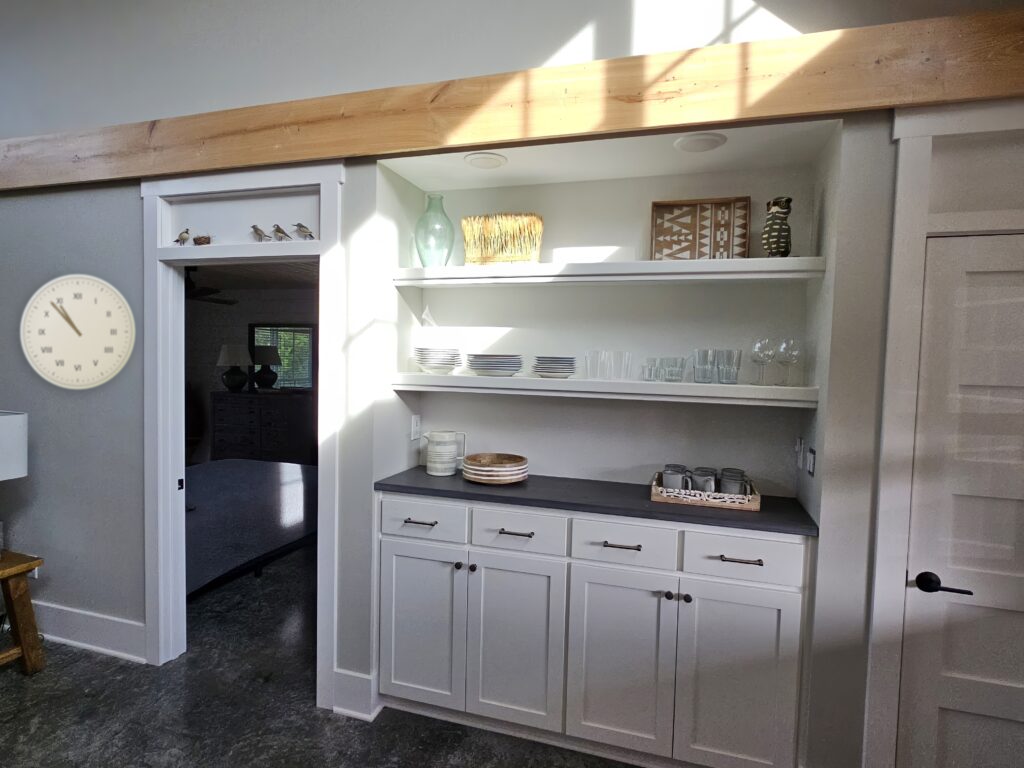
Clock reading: **10:53**
